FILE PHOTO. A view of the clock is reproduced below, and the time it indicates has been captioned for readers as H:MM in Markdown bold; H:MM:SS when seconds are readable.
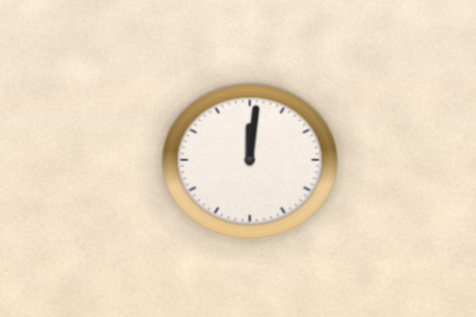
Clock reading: **12:01**
